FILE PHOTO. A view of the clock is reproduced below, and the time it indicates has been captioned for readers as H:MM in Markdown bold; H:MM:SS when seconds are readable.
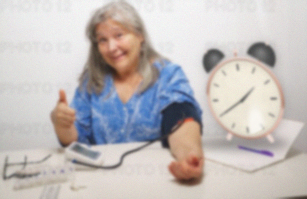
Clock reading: **1:40**
